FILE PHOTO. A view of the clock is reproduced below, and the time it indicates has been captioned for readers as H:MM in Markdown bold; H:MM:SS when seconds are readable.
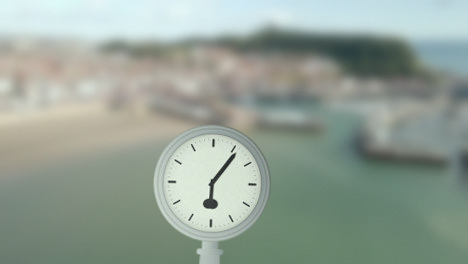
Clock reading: **6:06**
